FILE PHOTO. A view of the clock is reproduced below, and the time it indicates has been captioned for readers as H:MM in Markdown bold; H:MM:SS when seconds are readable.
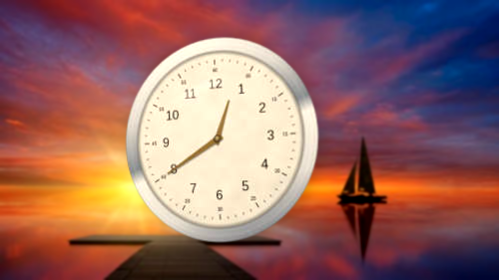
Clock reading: **12:40**
